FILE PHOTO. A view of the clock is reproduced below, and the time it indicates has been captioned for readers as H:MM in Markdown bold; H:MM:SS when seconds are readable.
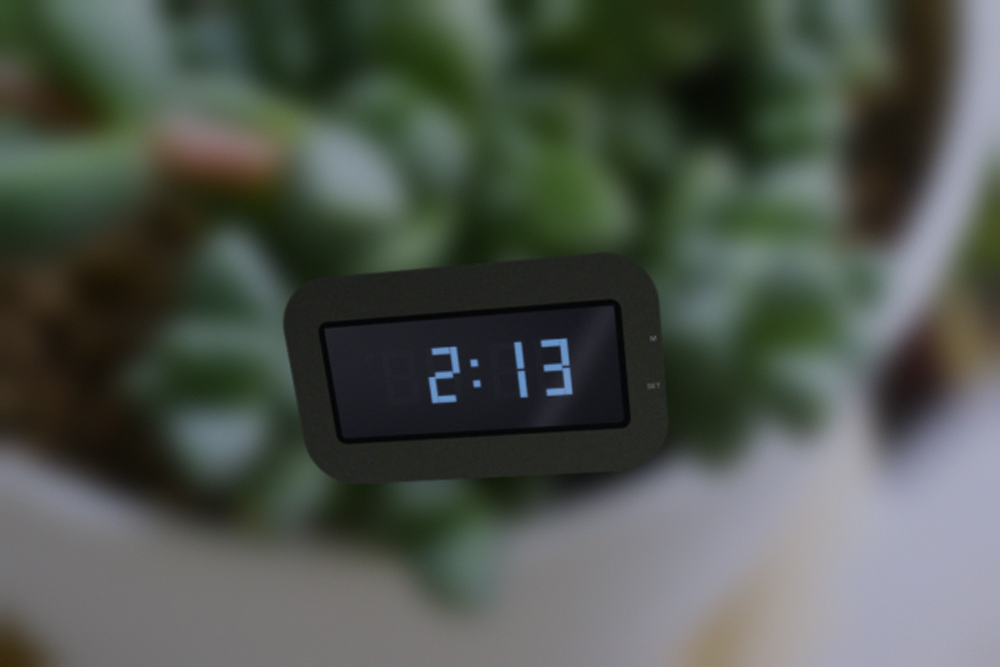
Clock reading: **2:13**
